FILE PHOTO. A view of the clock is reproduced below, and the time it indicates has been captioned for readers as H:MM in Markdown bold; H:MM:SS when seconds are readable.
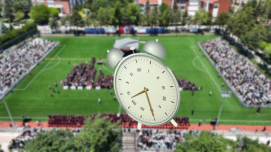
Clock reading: **8:30**
